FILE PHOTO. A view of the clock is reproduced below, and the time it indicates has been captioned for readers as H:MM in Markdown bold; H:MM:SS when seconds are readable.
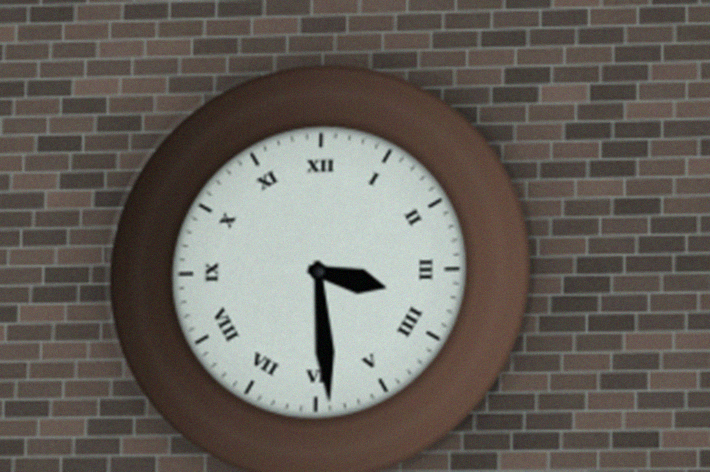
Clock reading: **3:29**
